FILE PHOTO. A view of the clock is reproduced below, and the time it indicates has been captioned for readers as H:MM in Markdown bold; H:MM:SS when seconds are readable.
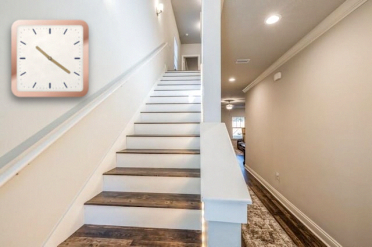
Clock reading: **10:21**
